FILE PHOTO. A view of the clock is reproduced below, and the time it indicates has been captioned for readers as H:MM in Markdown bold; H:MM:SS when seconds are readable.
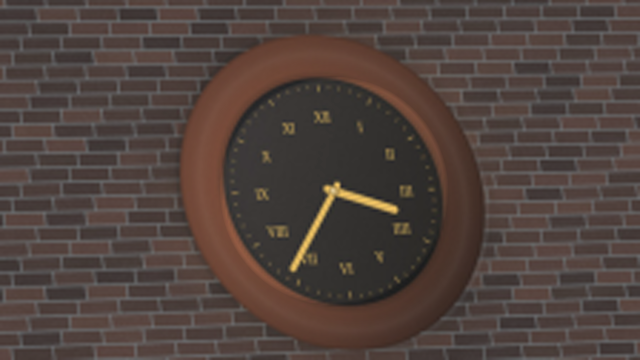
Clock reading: **3:36**
